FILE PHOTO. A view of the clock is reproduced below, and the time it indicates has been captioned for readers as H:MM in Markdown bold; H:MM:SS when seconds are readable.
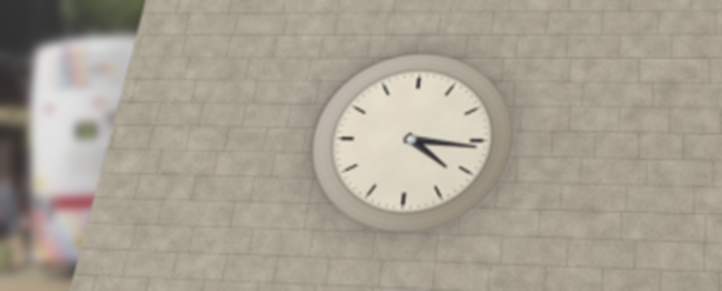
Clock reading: **4:16**
